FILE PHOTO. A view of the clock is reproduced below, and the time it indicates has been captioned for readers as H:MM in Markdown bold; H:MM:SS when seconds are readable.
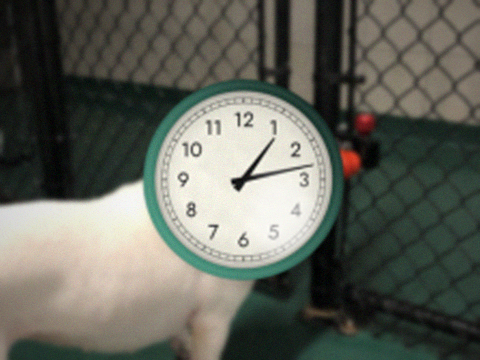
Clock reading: **1:13**
